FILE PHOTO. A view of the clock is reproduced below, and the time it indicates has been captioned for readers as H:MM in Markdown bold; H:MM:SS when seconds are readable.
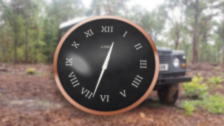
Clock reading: **12:33**
